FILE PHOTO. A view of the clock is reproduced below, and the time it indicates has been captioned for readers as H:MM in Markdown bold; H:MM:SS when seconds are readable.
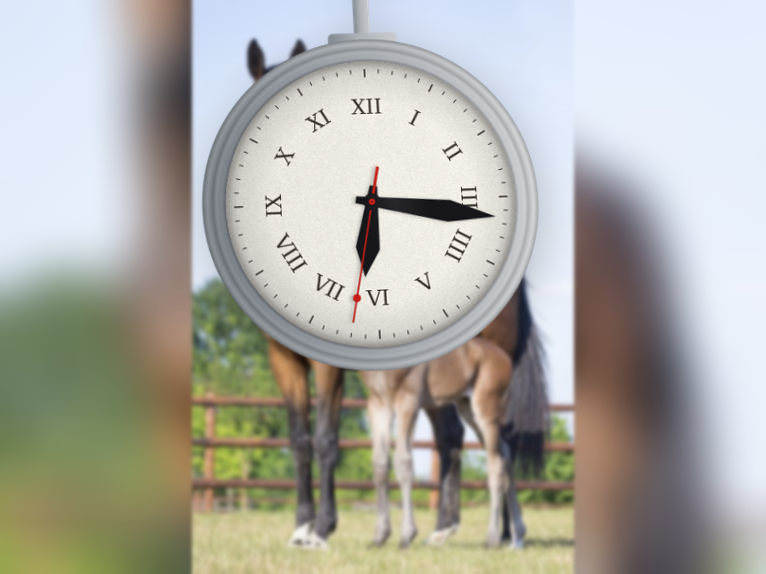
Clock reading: **6:16:32**
